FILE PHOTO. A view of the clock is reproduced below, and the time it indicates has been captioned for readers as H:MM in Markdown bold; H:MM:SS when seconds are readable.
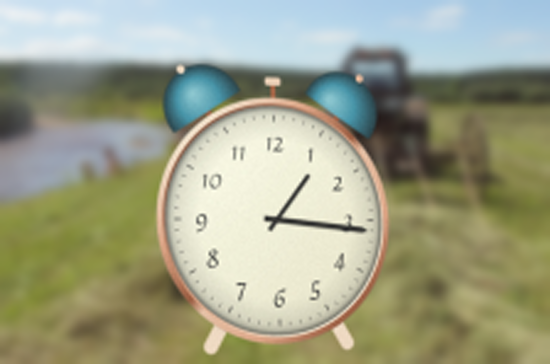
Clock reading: **1:16**
